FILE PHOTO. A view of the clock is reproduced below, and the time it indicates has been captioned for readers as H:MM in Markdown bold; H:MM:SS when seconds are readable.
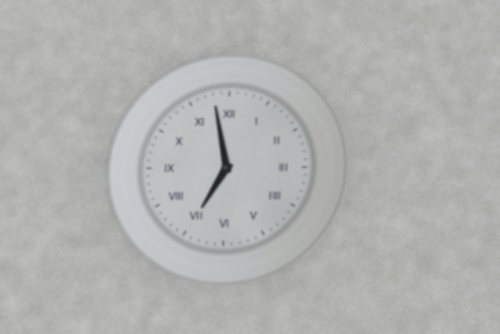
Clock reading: **6:58**
